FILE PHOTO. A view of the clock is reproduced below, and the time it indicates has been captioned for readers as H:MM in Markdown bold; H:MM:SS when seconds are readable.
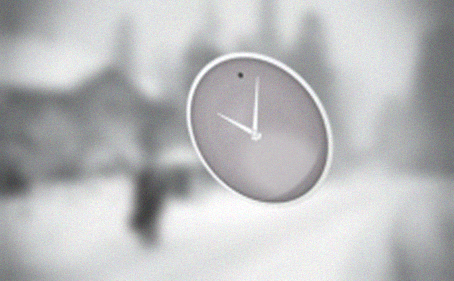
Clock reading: **10:03**
